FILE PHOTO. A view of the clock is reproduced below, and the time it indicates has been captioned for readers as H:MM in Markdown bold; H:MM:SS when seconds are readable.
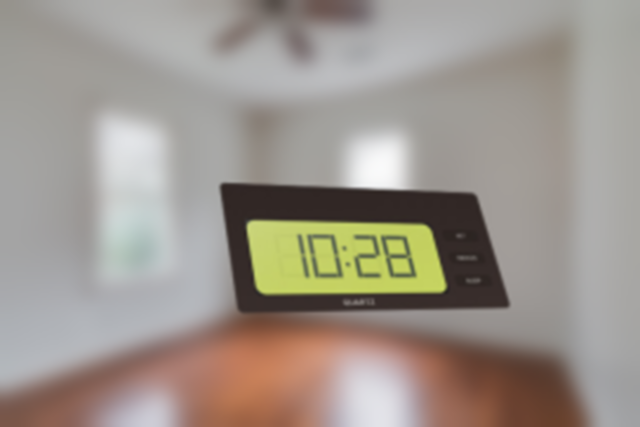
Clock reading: **10:28**
